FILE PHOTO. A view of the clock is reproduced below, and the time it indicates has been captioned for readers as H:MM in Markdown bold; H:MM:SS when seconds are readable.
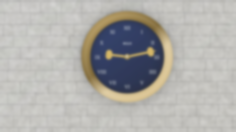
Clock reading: **9:13**
